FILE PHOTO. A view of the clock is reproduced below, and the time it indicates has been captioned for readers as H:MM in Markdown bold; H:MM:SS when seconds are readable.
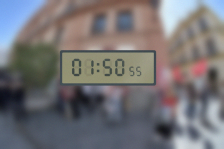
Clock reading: **1:50:55**
